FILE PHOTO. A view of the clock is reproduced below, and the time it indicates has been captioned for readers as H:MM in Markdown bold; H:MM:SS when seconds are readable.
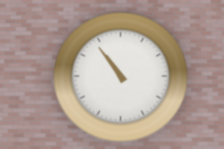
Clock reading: **10:54**
